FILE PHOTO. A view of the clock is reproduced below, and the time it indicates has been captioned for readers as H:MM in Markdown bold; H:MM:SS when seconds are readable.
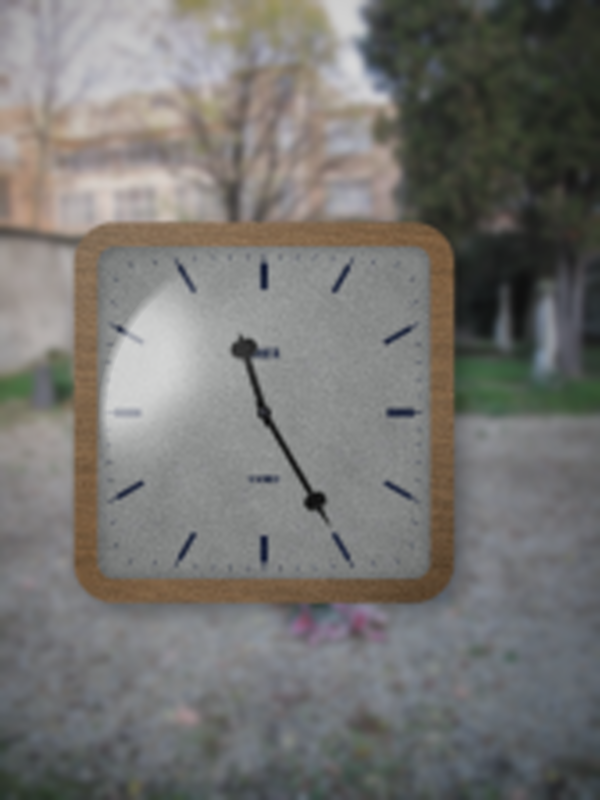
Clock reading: **11:25**
